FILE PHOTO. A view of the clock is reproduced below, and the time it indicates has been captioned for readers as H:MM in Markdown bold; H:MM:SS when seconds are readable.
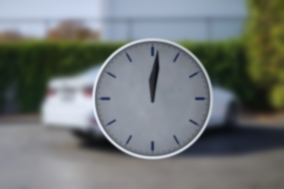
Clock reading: **12:01**
